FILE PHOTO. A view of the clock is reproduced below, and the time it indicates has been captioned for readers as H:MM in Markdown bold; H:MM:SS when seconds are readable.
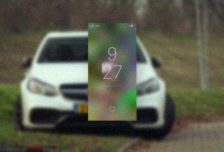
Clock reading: **9:27**
